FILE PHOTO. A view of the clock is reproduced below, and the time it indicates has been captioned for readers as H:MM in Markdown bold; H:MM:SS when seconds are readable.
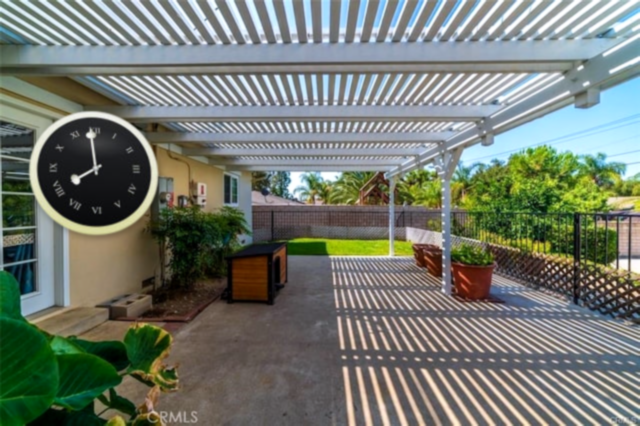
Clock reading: **7:59**
